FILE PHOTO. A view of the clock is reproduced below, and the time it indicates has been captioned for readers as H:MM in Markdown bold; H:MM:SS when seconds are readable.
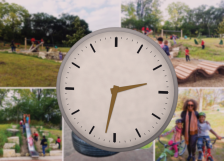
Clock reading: **2:32**
